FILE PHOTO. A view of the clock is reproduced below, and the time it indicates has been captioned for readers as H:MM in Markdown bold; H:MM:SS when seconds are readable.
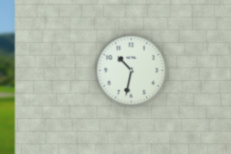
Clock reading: **10:32**
